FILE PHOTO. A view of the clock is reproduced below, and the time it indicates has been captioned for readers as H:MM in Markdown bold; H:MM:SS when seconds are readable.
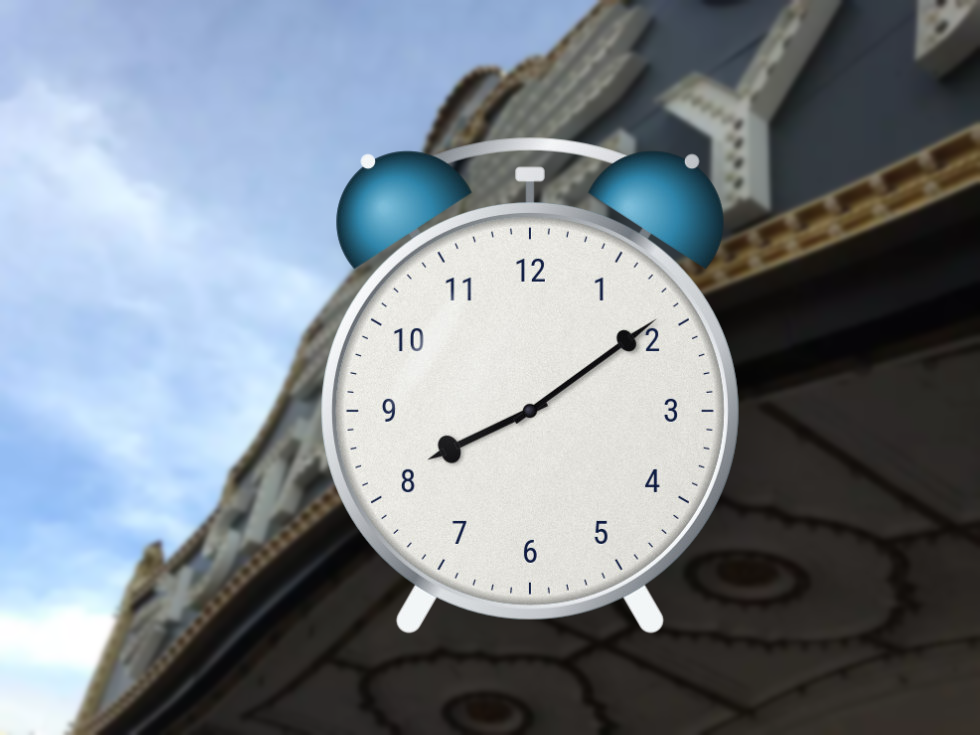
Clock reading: **8:09**
